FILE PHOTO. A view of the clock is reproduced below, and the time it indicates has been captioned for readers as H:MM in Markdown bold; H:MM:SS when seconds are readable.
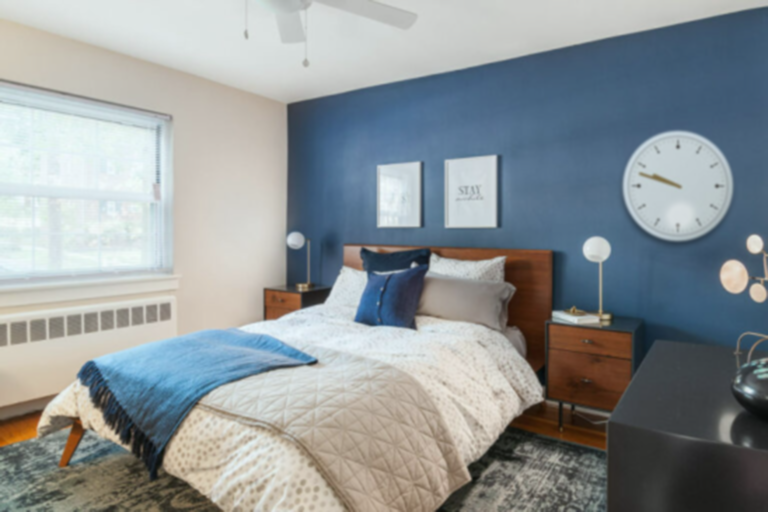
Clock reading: **9:48**
